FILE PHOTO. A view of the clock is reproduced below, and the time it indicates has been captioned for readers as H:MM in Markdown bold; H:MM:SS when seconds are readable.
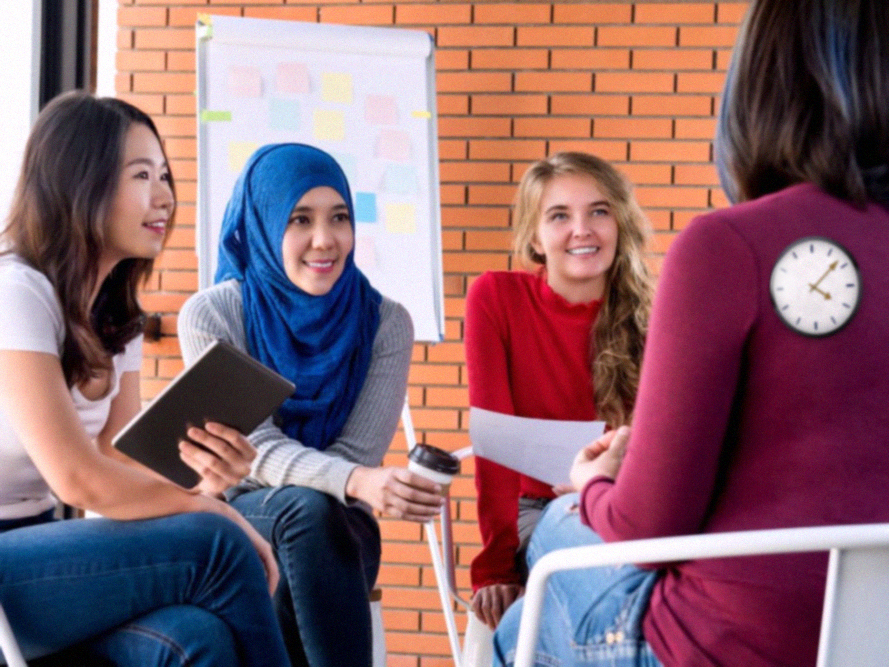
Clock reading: **4:08**
